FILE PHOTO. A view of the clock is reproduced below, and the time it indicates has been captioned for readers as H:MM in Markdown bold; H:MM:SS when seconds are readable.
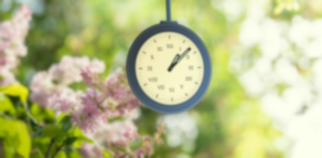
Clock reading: **1:08**
